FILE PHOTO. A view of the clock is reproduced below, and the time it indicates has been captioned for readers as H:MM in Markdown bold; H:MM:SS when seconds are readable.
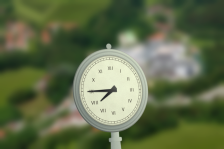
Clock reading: **7:45**
